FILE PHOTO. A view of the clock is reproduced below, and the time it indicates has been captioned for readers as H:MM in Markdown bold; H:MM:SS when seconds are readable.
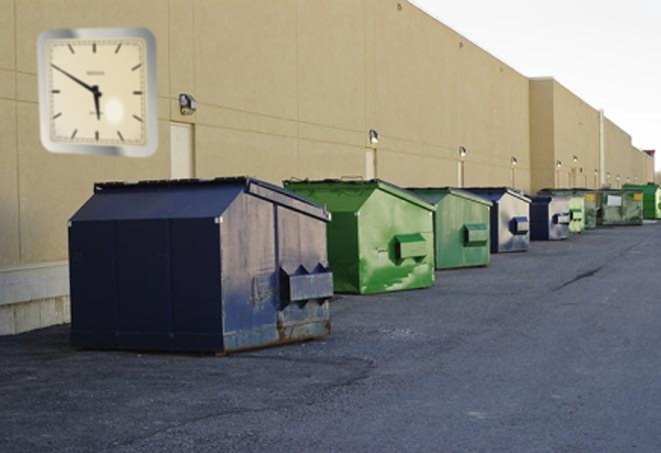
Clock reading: **5:50**
